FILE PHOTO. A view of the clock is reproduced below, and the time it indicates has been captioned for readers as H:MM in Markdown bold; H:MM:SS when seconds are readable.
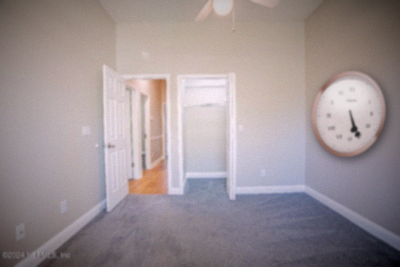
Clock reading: **5:26**
